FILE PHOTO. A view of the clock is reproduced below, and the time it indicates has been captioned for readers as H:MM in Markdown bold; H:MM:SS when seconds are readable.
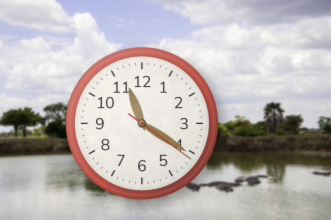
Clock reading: **11:20:21**
